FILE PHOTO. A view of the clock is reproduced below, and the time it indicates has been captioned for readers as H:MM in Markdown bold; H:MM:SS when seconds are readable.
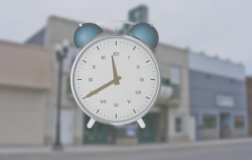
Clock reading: **11:40**
